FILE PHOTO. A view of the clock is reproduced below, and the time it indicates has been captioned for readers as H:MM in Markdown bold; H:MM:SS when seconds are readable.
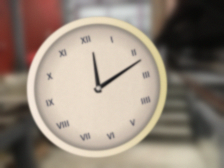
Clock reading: **12:12**
